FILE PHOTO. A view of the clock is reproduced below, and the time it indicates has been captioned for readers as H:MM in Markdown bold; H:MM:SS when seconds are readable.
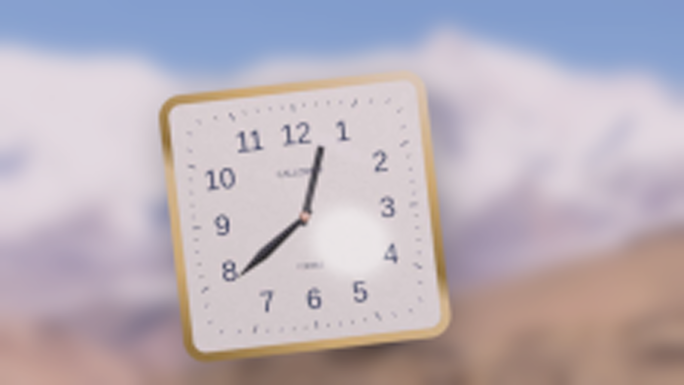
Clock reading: **12:39**
